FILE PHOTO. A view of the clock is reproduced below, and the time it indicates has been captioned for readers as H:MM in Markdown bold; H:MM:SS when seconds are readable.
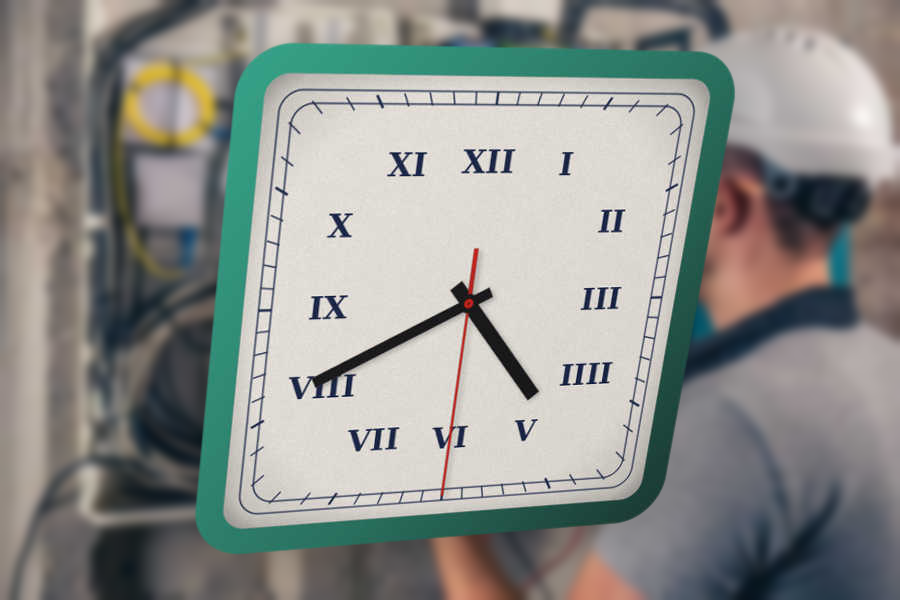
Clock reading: **4:40:30**
